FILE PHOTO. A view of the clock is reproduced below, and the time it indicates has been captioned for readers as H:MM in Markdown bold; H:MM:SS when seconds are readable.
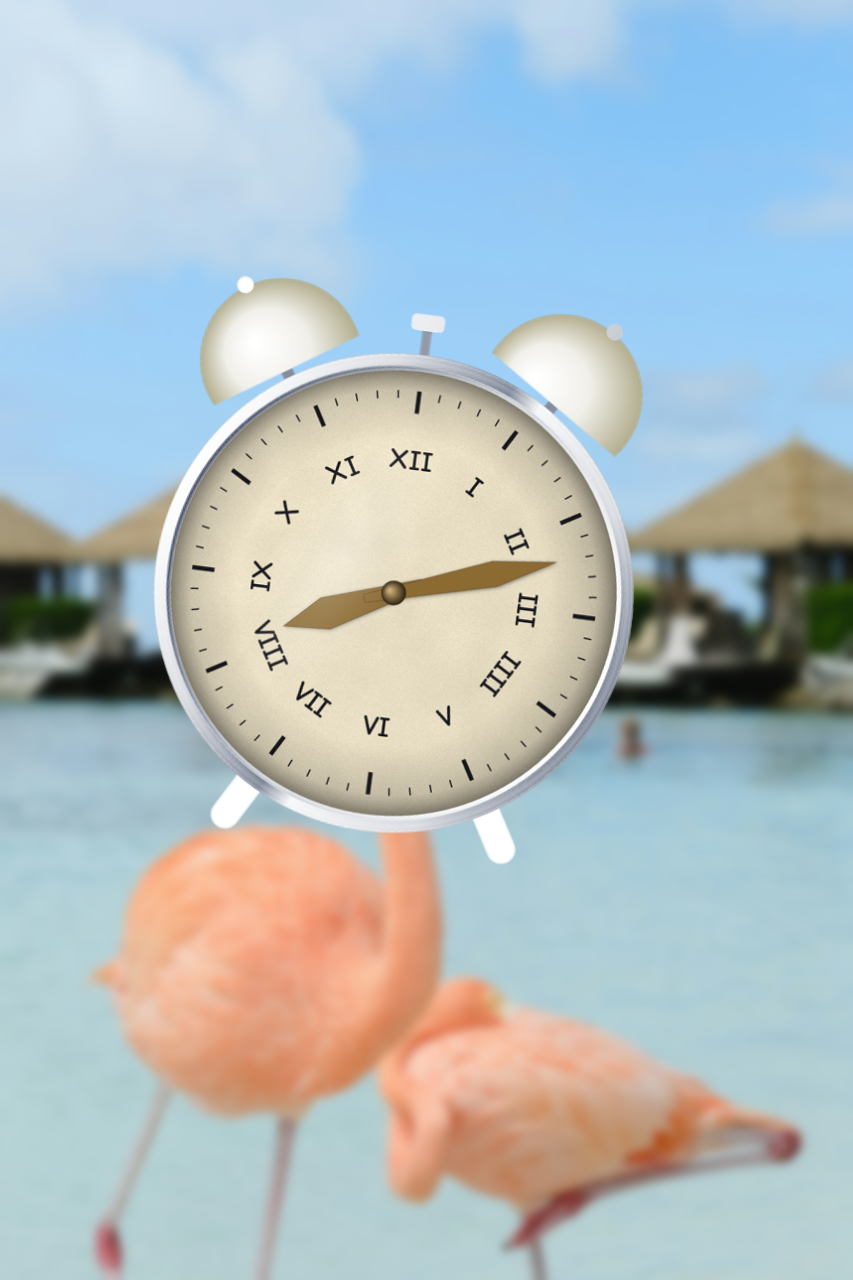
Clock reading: **8:12**
